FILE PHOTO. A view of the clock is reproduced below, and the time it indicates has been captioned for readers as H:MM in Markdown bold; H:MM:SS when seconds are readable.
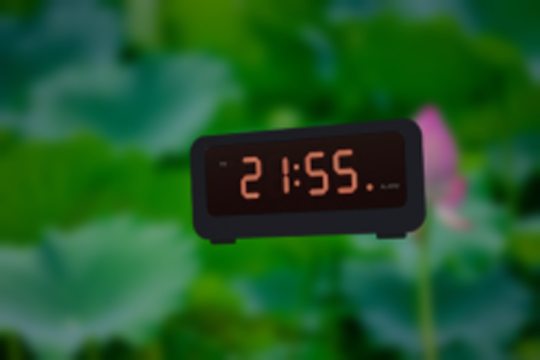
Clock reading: **21:55**
